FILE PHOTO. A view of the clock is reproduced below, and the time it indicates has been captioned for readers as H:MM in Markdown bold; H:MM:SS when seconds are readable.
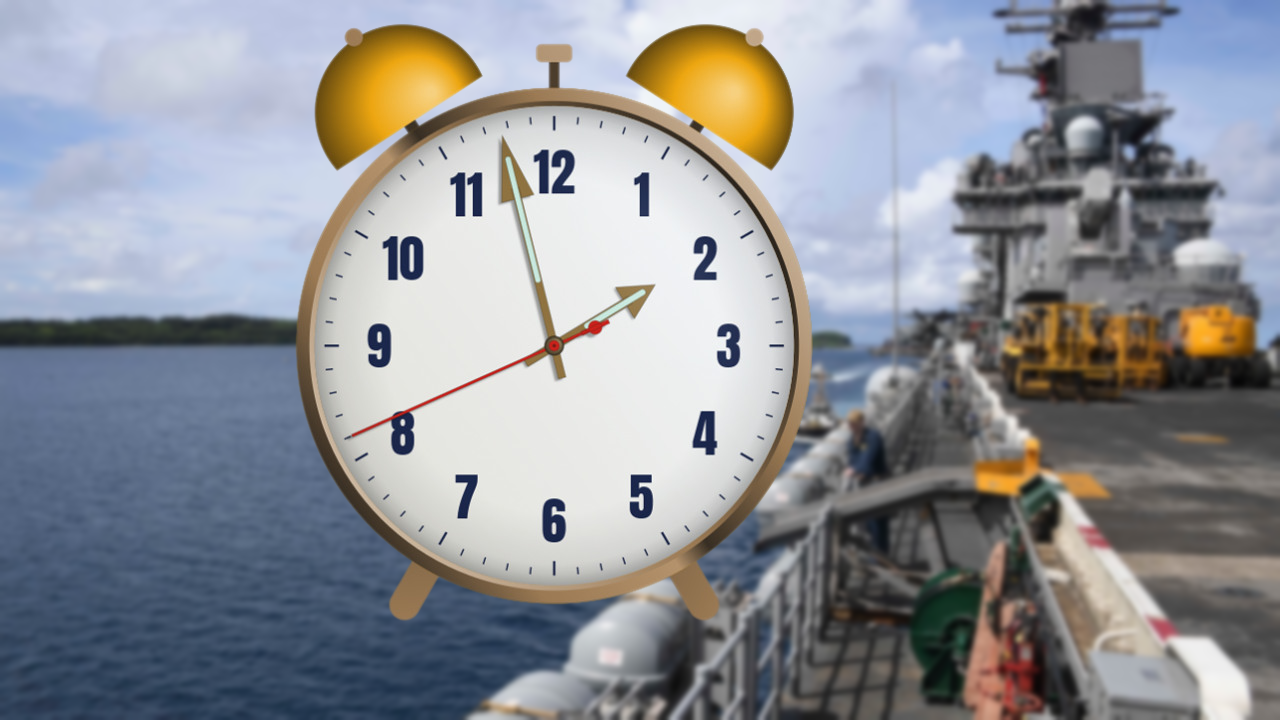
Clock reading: **1:57:41**
